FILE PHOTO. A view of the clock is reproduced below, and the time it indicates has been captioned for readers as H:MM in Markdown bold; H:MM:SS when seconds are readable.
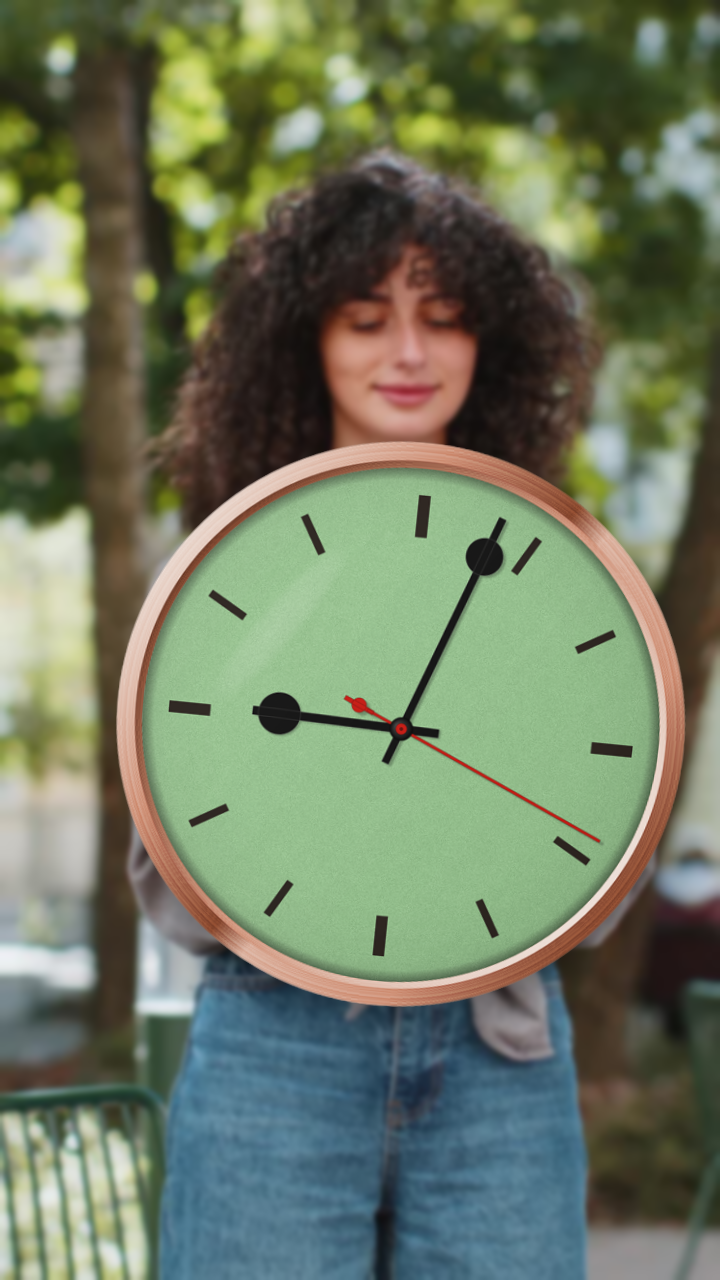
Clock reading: **9:03:19**
